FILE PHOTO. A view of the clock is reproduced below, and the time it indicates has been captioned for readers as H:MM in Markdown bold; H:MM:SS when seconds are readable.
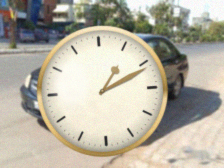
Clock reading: **1:11**
